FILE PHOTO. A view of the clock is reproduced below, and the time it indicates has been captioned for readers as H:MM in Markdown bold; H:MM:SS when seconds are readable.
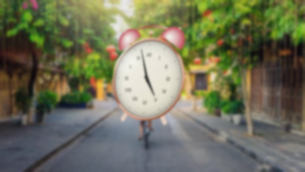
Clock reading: **4:57**
